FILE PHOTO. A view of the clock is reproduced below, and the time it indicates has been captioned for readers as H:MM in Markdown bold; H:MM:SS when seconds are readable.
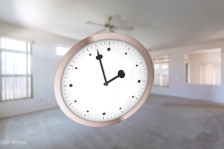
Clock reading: **1:57**
